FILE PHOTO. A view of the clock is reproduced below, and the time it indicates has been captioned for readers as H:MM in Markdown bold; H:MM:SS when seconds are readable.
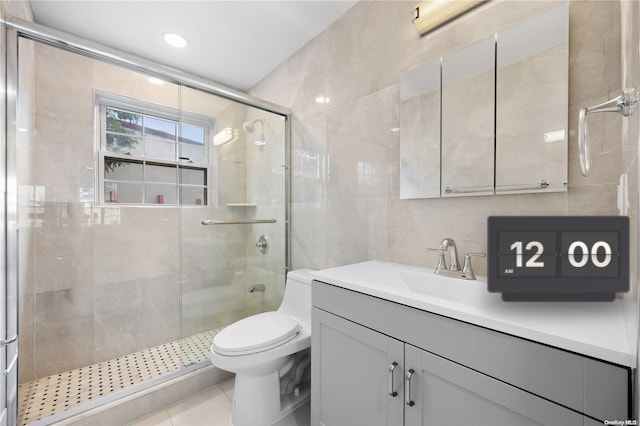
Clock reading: **12:00**
